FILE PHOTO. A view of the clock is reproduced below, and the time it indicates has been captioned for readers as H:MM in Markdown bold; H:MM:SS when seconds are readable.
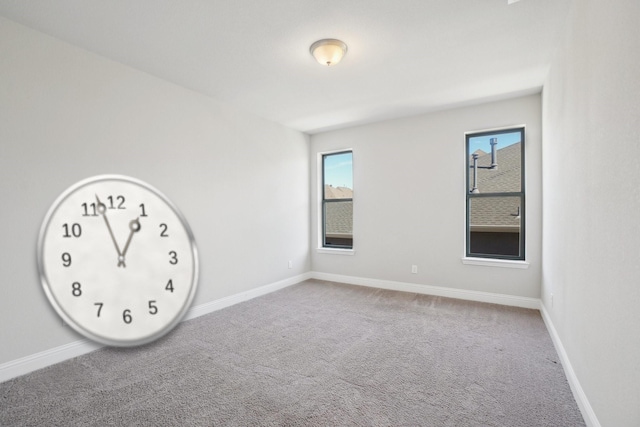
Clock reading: **12:57**
